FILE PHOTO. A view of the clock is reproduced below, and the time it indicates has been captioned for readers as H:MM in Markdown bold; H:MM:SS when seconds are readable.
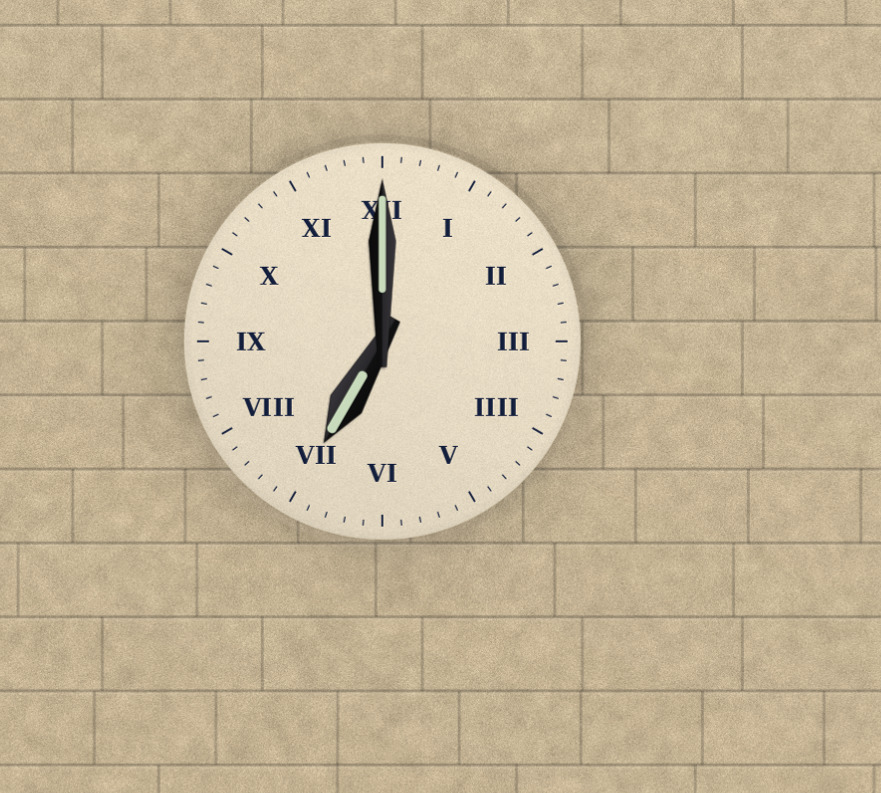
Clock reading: **7:00**
